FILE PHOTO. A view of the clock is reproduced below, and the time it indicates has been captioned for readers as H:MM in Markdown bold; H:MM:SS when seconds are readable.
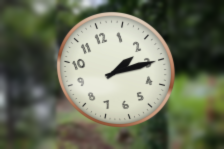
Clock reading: **2:15**
